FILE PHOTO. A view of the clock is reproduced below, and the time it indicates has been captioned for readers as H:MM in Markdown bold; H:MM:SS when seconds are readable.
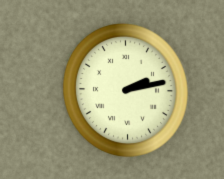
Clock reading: **2:13**
